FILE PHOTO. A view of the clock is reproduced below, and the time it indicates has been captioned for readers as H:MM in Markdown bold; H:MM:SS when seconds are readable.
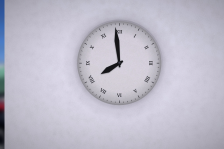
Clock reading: **7:59**
